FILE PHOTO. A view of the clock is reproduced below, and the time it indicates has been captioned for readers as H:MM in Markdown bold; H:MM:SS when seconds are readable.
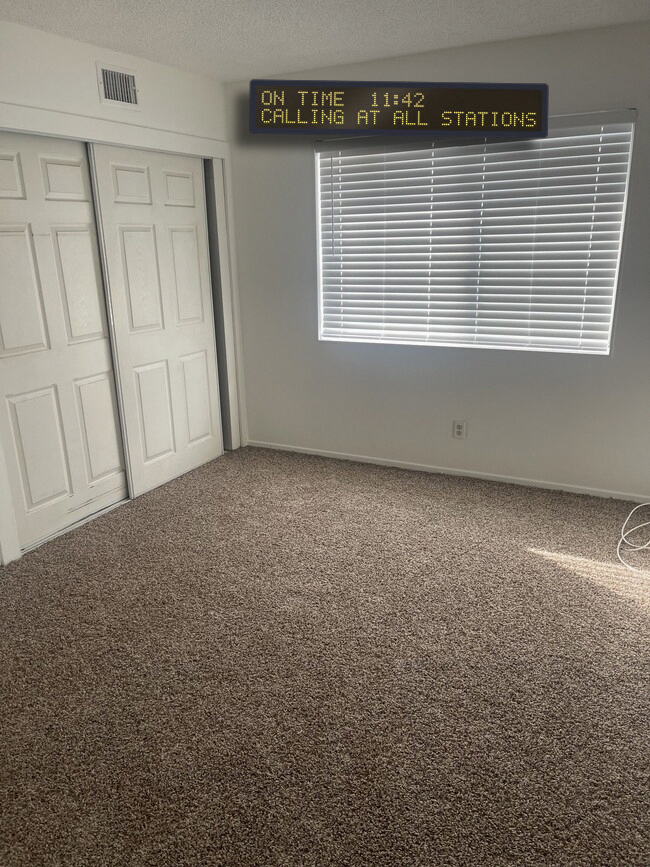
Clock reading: **11:42**
